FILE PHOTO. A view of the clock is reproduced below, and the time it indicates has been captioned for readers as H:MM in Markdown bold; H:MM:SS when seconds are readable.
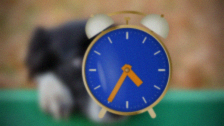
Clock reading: **4:35**
